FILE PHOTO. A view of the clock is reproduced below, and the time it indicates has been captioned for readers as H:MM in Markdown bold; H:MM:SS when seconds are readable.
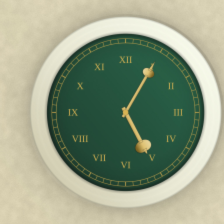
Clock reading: **5:05**
